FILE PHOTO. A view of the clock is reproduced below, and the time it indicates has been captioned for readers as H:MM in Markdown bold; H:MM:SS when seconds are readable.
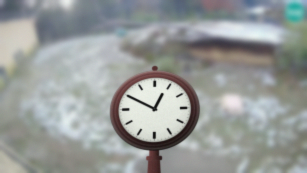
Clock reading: **12:50**
